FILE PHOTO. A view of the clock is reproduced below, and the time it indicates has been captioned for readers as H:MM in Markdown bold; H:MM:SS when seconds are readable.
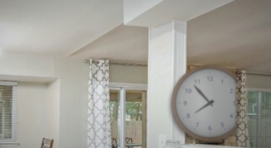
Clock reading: **7:53**
